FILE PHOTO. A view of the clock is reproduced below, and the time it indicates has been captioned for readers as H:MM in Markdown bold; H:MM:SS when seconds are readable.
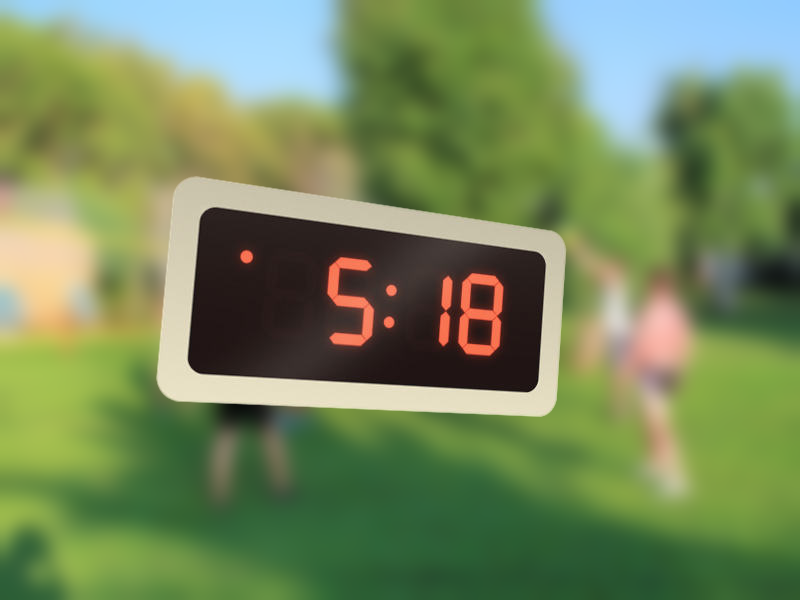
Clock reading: **5:18**
